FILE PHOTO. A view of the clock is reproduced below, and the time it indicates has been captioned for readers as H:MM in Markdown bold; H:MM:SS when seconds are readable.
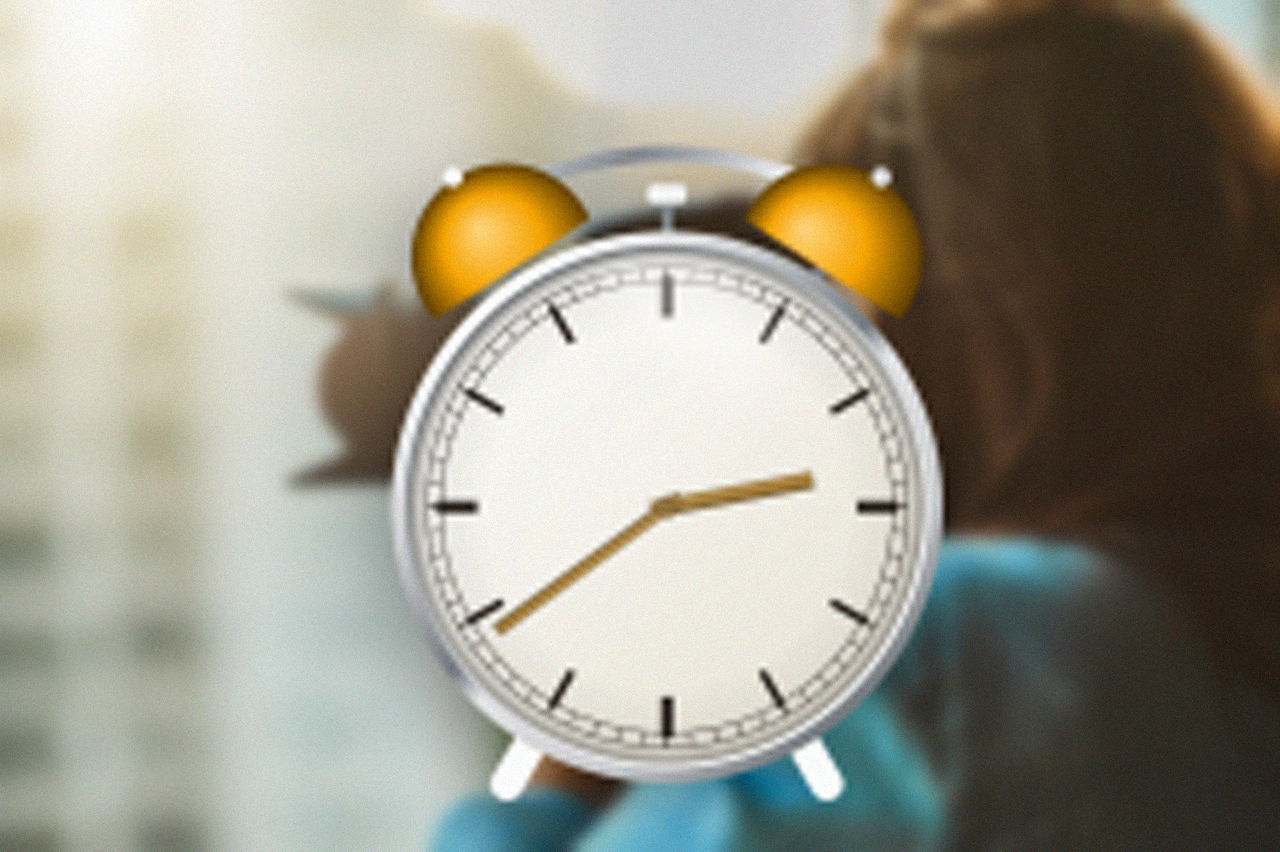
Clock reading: **2:39**
